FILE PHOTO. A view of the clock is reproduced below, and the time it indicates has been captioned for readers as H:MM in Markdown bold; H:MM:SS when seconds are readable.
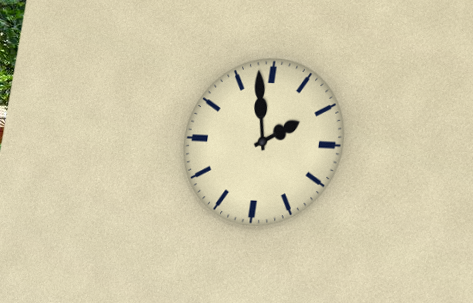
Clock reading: **1:58**
